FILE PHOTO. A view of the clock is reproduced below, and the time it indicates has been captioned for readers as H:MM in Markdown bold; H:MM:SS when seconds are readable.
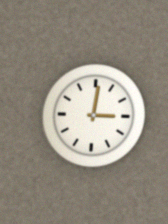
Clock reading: **3:01**
